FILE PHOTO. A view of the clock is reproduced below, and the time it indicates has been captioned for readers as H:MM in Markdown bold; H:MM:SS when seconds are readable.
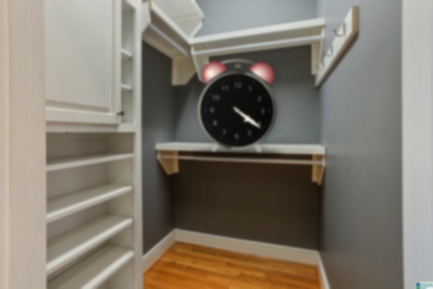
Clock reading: **4:21**
